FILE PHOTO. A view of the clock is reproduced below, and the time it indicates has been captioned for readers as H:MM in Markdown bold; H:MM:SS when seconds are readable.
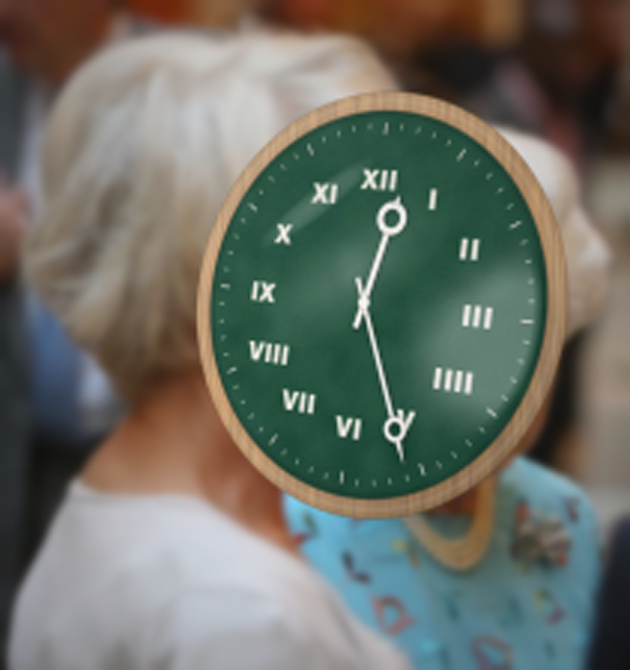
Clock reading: **12:26**
